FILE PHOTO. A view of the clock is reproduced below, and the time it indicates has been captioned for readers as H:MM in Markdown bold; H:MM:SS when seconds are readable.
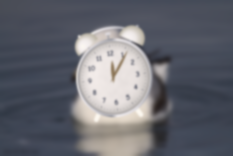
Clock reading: **12:06**
